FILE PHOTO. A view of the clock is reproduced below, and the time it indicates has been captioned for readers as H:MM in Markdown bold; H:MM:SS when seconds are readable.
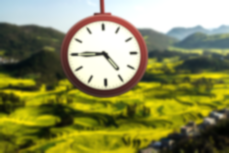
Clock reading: **4:45**
